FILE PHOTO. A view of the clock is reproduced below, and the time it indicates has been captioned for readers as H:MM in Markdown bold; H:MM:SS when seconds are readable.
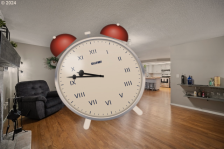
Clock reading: **9:47**
